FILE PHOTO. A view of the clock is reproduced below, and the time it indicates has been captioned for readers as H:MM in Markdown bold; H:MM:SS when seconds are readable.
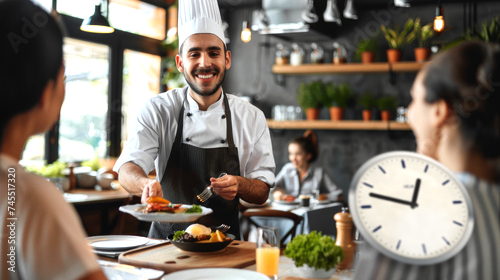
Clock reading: **12:48**
